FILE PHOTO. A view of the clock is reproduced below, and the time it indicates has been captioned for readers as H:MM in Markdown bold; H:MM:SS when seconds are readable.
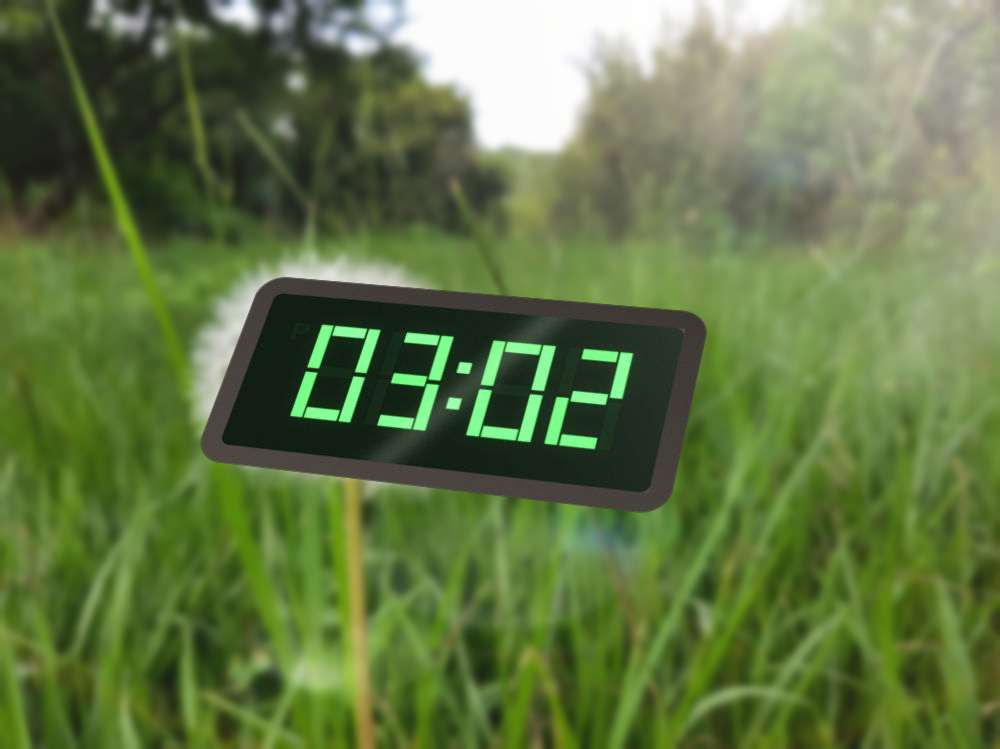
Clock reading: **3:02**
